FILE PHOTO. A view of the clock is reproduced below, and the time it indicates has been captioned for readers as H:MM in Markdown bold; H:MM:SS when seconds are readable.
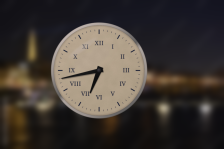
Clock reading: **6:43**
